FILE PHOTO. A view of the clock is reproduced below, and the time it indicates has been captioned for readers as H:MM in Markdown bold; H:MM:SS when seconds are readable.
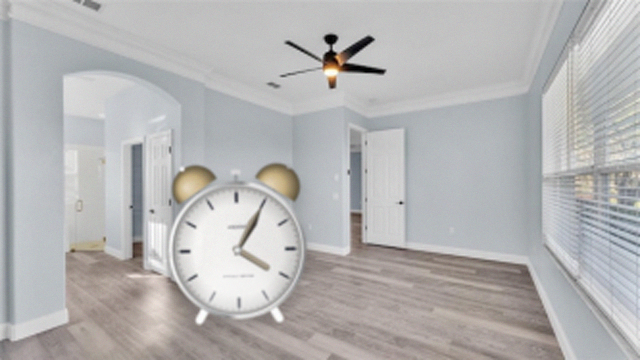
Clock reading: **4:05**
